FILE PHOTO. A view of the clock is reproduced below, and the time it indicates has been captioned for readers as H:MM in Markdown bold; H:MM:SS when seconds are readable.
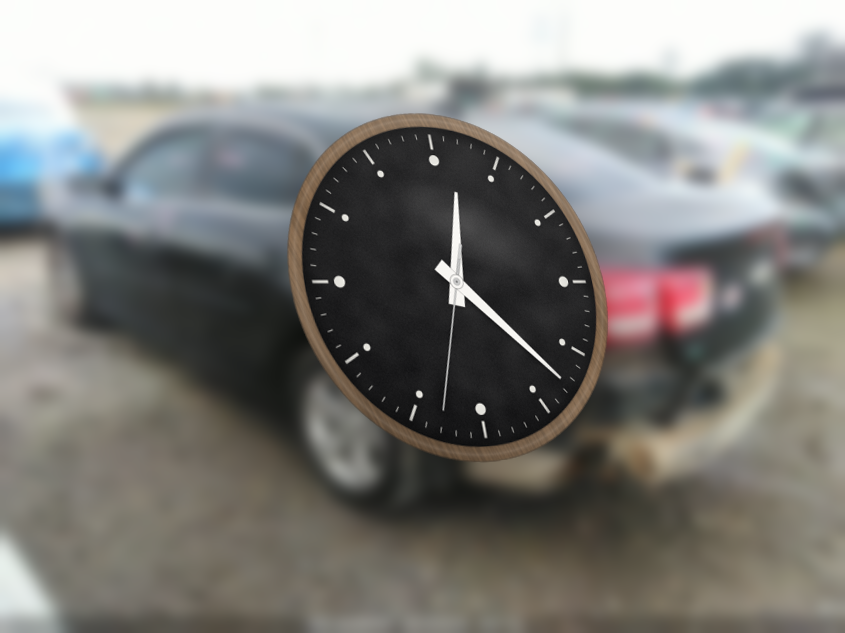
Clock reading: **12:22:33**
